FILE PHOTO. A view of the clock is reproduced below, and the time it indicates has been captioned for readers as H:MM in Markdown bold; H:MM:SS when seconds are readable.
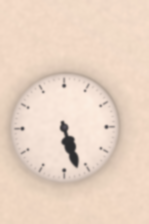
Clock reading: **5:27**
